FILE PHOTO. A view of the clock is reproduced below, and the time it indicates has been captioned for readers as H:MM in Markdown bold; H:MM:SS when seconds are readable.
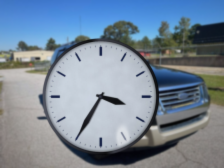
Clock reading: **3:35**
